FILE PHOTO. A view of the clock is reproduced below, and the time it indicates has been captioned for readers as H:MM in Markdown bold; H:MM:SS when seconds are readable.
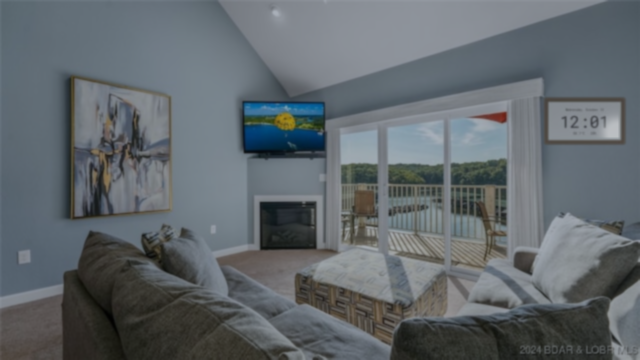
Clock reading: **12:01**
